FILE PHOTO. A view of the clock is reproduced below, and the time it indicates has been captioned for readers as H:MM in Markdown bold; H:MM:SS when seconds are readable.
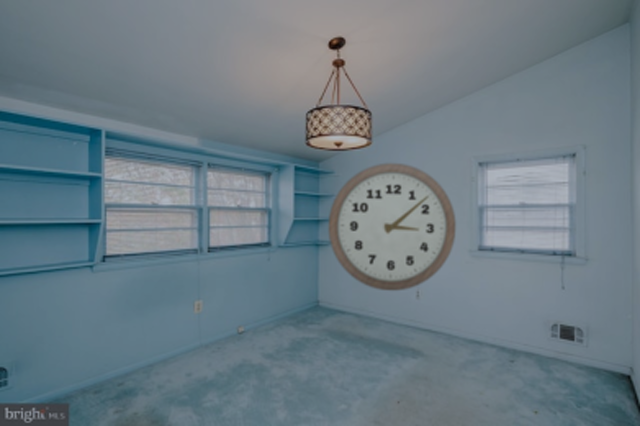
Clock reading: **3:08**
